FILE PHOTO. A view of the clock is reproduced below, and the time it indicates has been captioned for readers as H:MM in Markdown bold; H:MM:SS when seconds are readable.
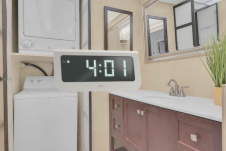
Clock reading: **4:01**
